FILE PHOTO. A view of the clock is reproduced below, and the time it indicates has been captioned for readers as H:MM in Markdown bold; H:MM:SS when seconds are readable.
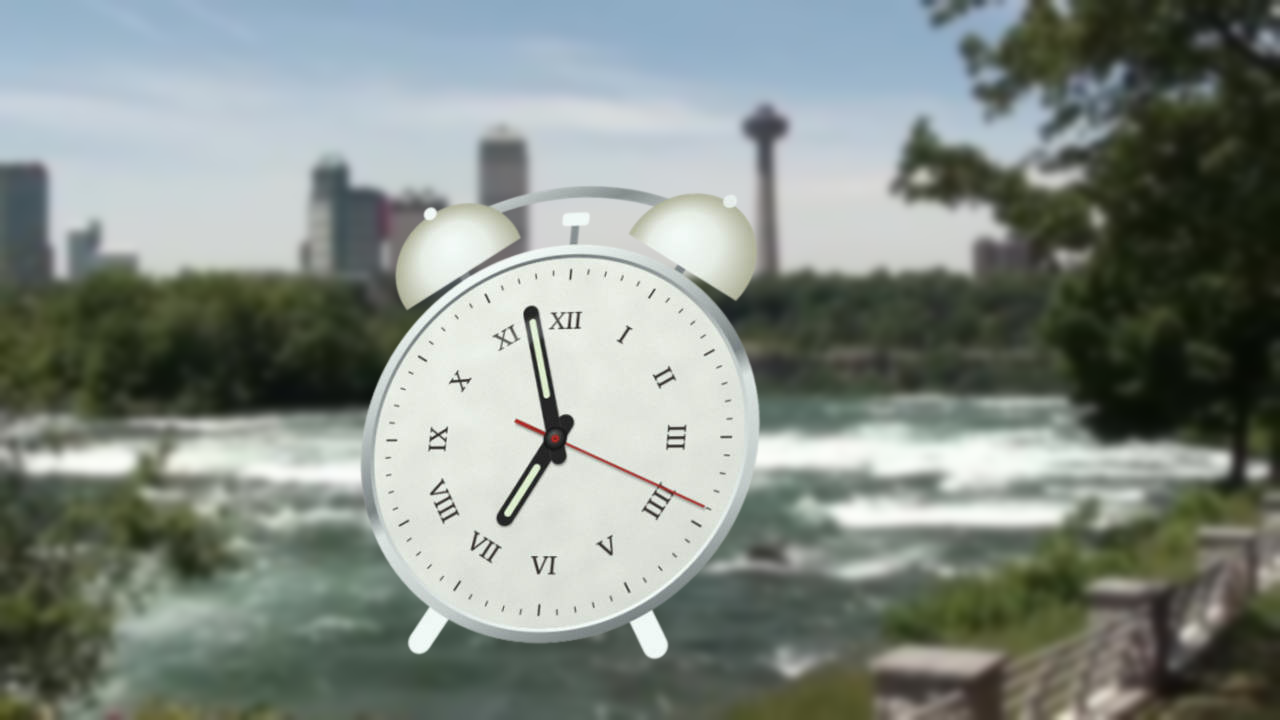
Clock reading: **6:57:19**
